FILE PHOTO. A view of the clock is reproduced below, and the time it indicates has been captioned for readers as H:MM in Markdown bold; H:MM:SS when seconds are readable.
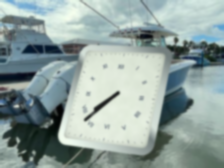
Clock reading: **7:37**
